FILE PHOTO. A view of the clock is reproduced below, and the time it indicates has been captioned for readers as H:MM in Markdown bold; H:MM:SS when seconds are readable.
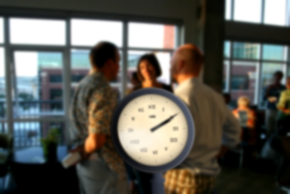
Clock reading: **2:10**
